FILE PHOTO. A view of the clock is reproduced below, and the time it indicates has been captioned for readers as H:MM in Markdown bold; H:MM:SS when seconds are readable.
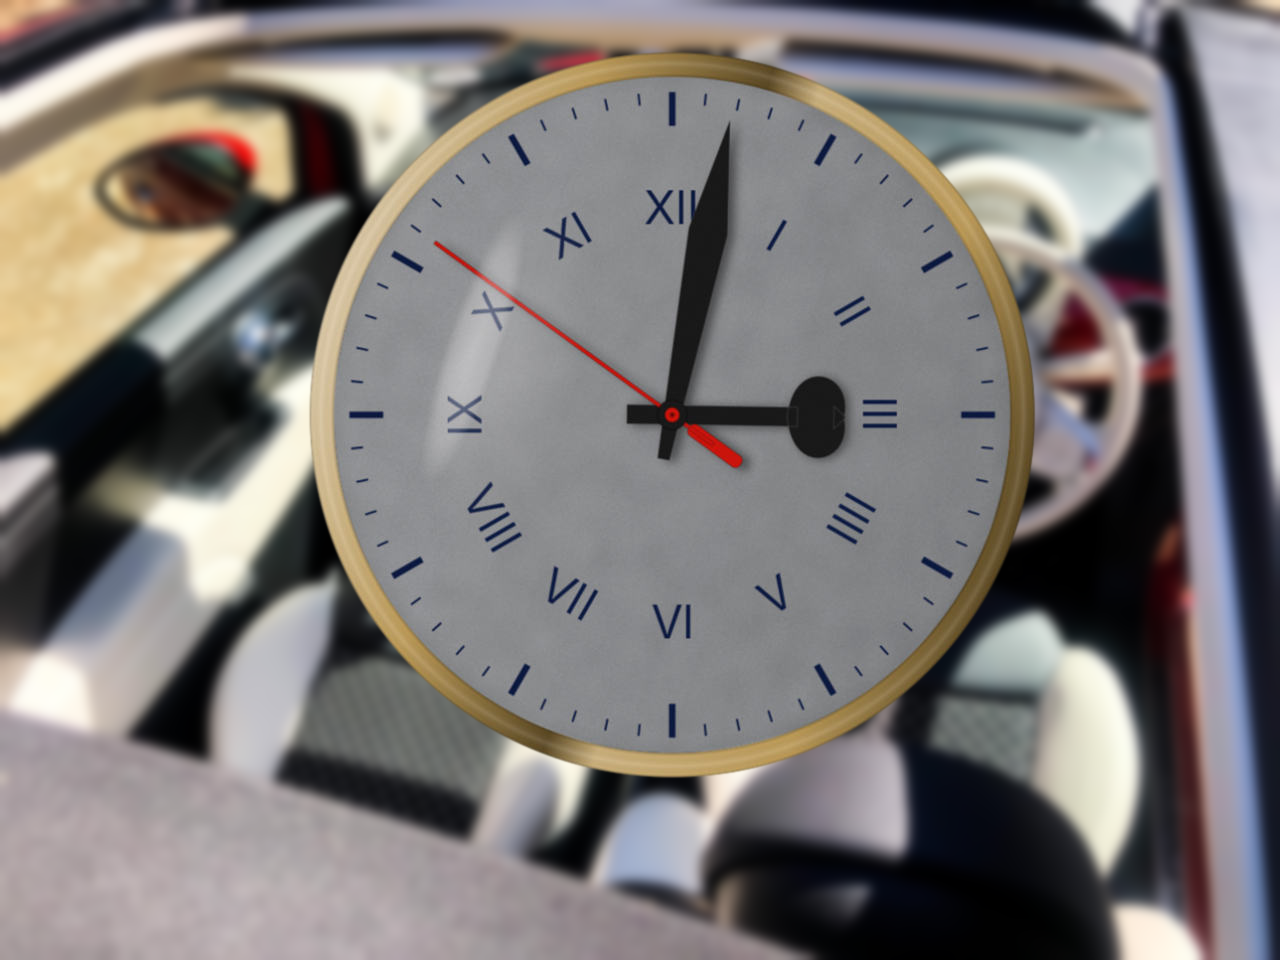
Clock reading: **3:01:51**
